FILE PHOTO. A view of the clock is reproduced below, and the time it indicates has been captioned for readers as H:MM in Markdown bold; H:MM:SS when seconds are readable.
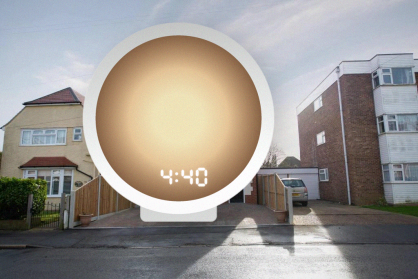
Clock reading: **4:40**
